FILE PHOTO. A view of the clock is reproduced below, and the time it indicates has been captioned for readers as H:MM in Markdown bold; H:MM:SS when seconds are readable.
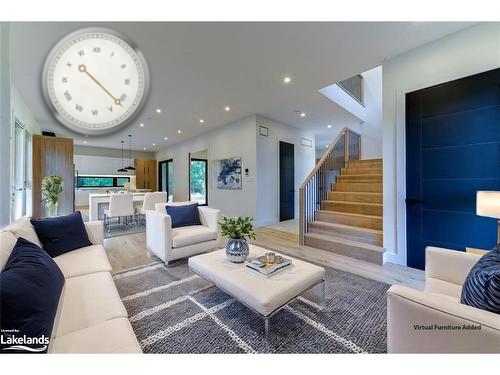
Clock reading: **10:22**
